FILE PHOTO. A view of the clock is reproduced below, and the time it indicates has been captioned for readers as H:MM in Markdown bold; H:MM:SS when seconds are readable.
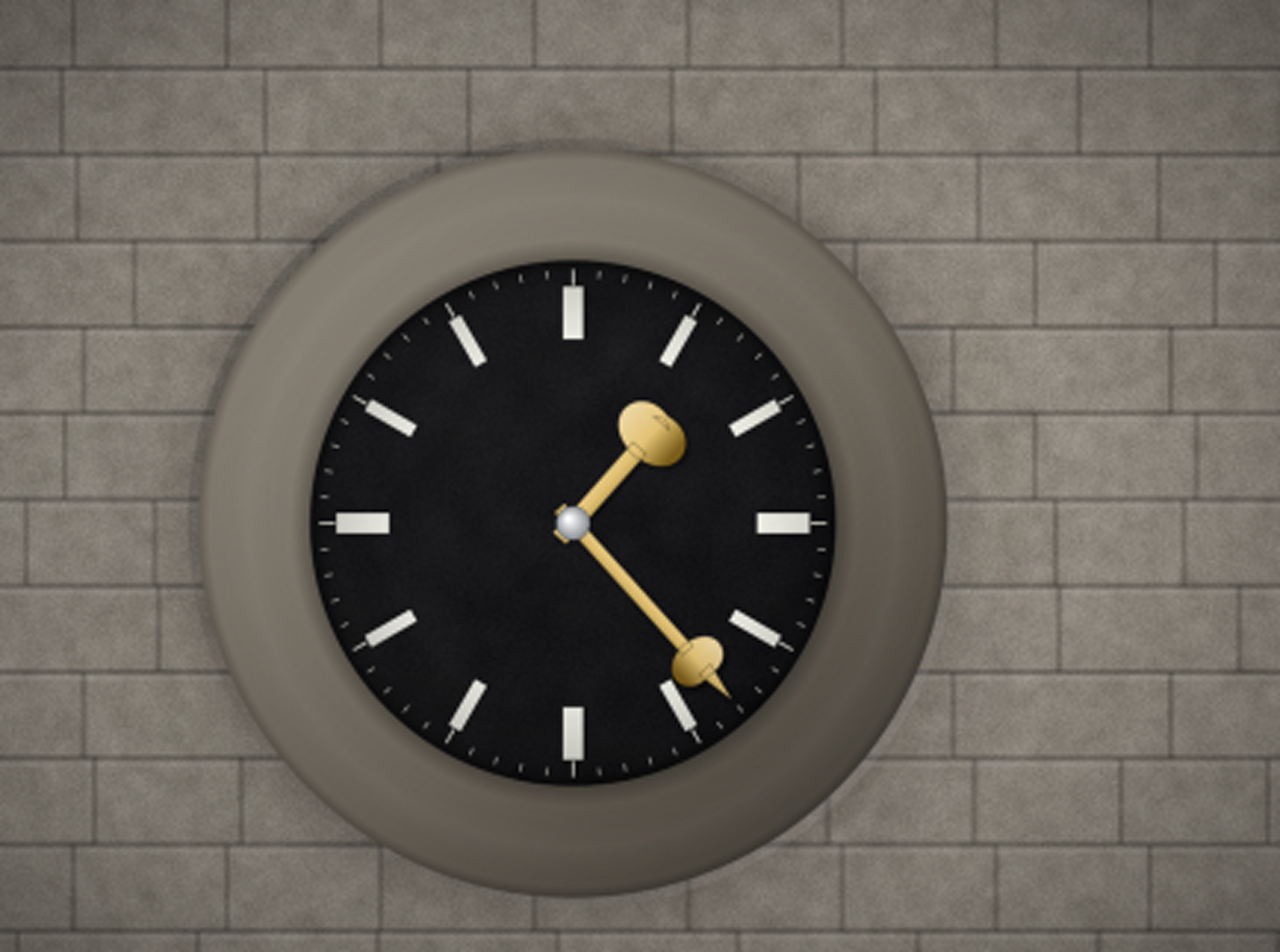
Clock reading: **1:23**
